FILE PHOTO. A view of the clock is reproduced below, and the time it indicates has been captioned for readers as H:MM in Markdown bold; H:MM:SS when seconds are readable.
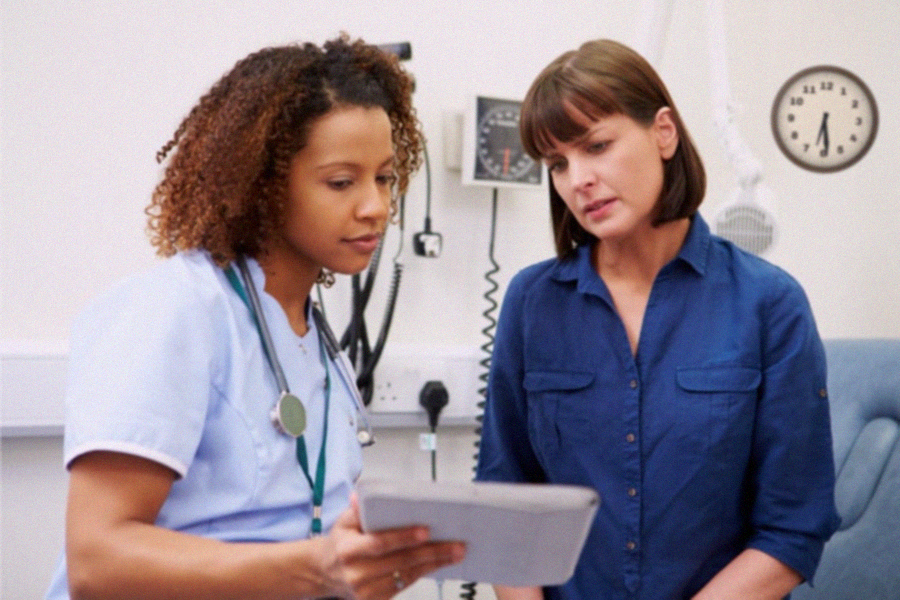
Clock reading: **6:29**
